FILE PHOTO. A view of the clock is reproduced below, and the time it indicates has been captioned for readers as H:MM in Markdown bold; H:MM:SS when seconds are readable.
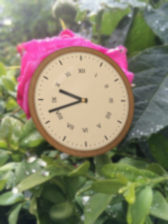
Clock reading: **9:42**
